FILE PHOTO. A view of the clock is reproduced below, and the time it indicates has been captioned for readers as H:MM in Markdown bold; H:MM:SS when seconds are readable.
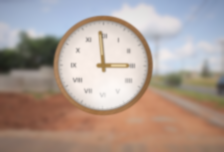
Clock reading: **2:59**
